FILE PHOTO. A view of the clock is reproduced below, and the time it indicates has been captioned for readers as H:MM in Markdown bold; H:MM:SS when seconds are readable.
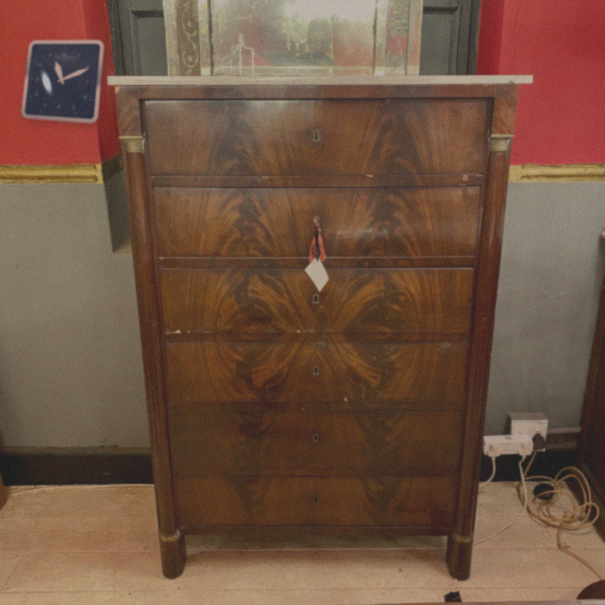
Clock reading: **11:11**
